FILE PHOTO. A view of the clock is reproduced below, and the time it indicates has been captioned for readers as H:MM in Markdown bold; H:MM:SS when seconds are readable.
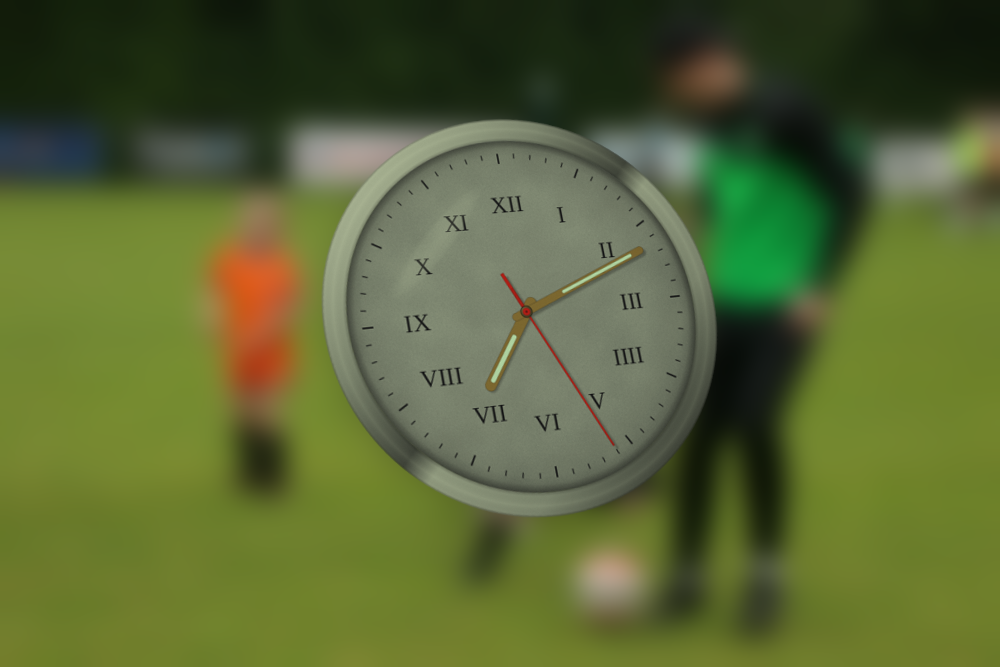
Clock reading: **7:11:26**
